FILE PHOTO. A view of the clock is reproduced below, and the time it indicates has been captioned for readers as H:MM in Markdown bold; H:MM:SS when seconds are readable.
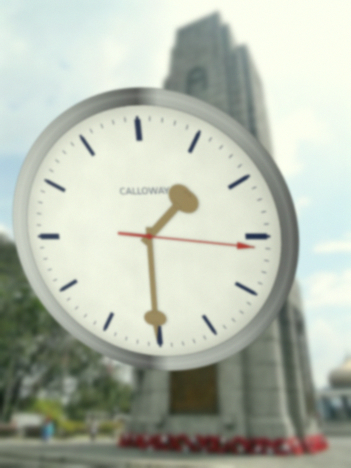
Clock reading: **1:30:16**
